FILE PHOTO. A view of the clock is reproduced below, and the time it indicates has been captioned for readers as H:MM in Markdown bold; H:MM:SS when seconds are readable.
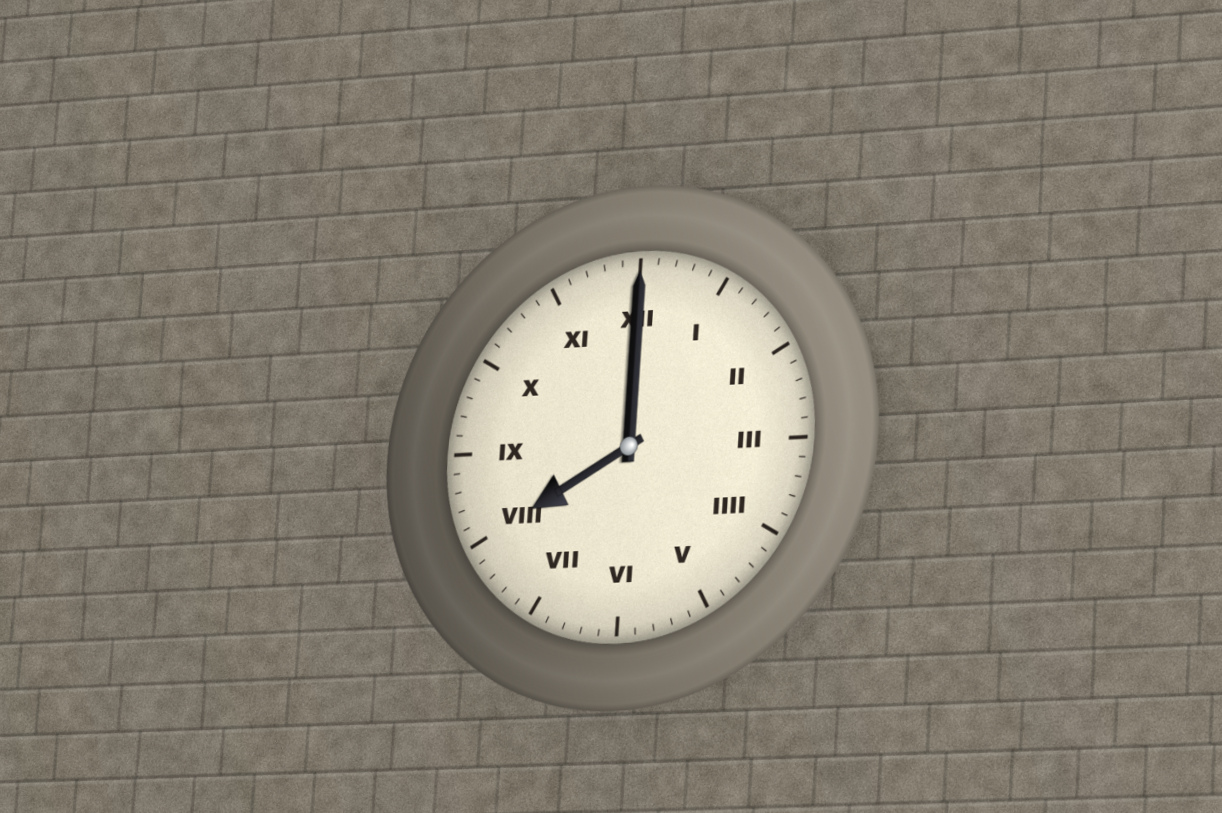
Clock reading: **8:00**
